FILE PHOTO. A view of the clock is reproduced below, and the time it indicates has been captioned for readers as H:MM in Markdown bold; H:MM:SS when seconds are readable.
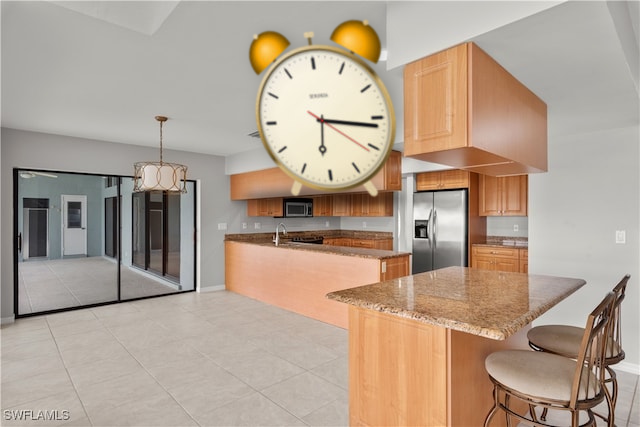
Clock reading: **6:16:21**
